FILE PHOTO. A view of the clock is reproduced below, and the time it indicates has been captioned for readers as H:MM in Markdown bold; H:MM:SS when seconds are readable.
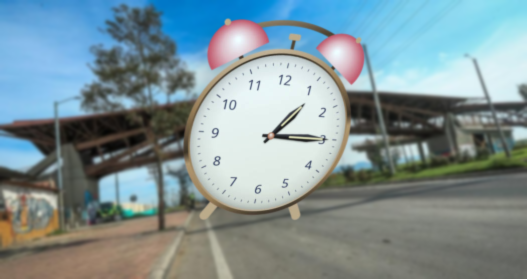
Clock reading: **1:15**
